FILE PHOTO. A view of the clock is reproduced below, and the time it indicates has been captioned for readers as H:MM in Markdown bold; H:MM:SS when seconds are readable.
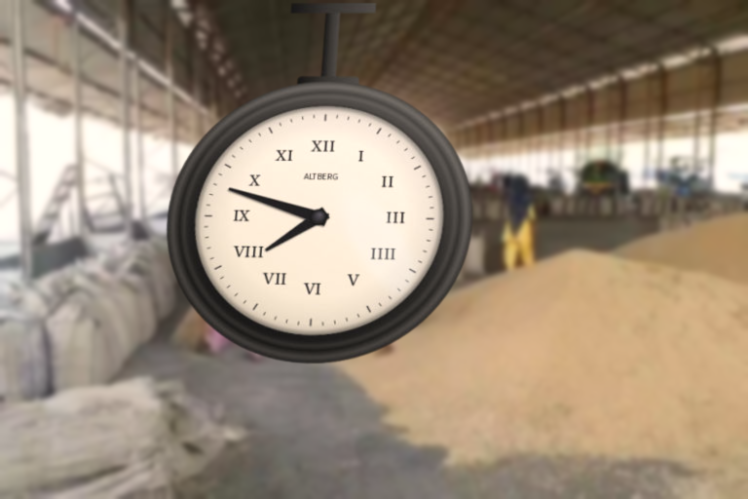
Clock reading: **7:48**
